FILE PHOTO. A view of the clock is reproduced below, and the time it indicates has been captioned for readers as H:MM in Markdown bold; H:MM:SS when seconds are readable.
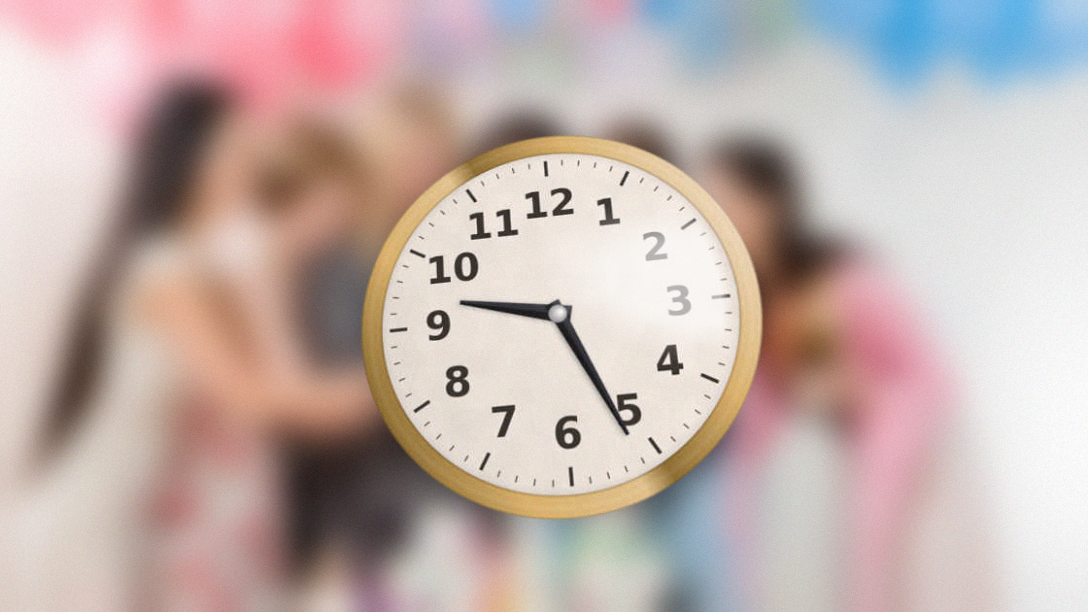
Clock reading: **9:26**
